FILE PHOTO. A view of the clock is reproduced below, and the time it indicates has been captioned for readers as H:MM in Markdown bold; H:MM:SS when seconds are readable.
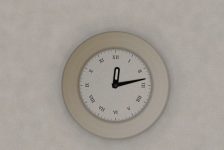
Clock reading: **12:13**
